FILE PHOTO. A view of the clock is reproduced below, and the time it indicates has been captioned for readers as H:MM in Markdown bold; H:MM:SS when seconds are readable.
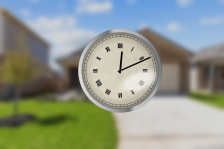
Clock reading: **12:11**
